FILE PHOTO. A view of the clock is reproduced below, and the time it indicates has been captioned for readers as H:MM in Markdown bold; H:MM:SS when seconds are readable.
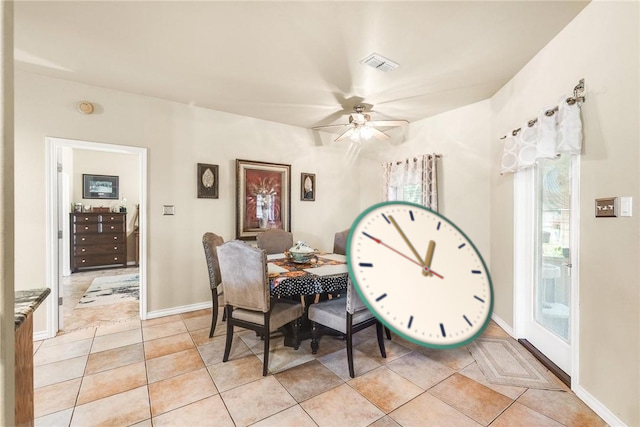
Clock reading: **12:55:50**
